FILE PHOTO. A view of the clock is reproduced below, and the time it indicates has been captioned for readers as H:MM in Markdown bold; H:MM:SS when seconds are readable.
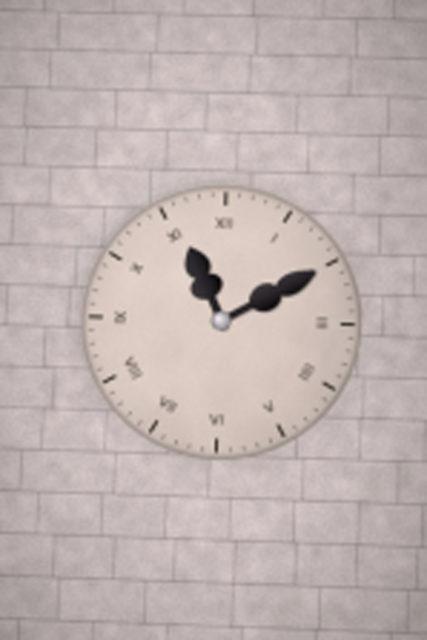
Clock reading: **11:10**
